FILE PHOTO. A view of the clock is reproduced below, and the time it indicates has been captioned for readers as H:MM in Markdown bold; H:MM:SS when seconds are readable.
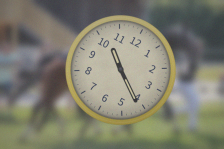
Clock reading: **10:21**
